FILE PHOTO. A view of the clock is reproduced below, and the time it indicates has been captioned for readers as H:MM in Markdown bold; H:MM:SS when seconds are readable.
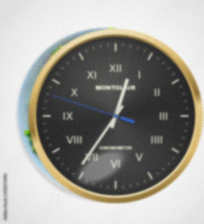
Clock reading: **12:35:48**
